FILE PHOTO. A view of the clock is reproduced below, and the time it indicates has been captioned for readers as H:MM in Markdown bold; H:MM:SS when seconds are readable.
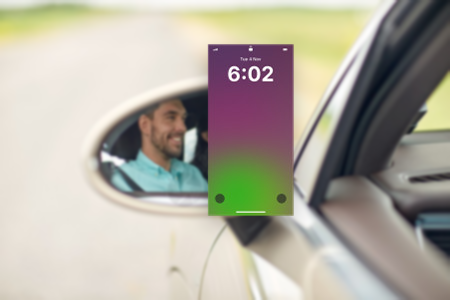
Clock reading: **6:02**
